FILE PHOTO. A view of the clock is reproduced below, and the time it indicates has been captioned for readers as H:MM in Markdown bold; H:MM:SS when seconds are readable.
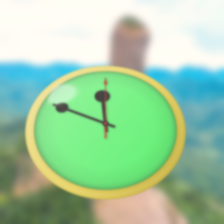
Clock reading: **11:49:00**
